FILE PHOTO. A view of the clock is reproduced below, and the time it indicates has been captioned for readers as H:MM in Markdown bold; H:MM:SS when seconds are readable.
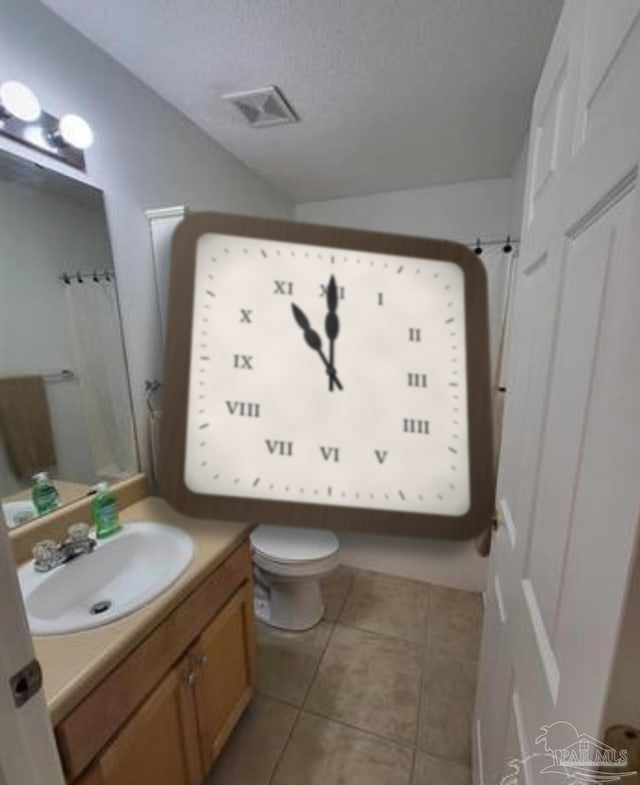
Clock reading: **11:00**
